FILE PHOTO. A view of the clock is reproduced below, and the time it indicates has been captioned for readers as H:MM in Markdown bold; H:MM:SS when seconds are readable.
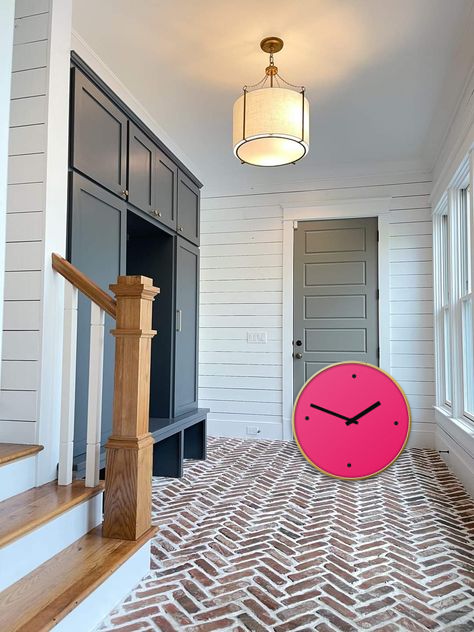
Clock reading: **1:48**
